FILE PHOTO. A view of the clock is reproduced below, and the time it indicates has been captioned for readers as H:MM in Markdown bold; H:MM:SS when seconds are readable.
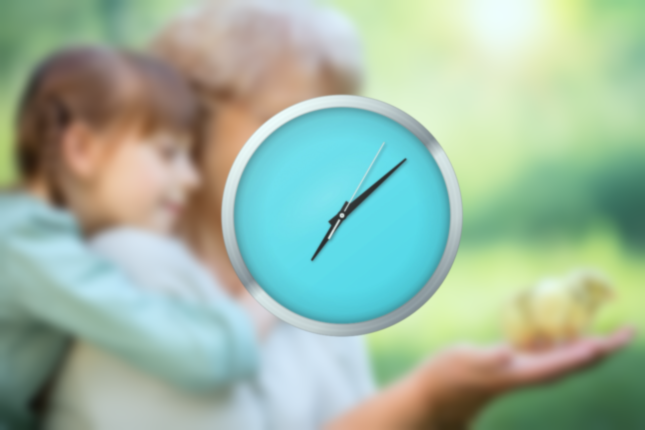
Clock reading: **7:08:05**
